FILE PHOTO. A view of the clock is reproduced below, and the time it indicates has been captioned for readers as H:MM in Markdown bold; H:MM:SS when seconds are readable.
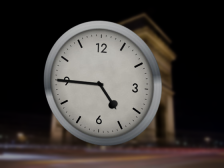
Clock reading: **4:45**
